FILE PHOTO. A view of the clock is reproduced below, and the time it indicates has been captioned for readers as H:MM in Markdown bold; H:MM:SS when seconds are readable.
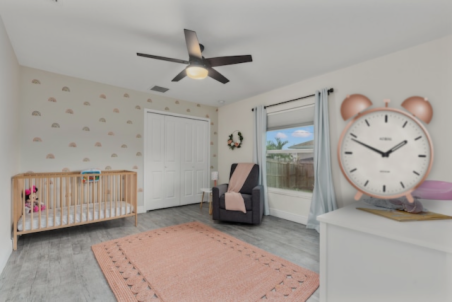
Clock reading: **1:49**
